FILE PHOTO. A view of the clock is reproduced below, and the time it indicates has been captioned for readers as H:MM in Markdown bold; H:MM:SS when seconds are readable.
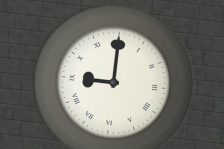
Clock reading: **9:00**
